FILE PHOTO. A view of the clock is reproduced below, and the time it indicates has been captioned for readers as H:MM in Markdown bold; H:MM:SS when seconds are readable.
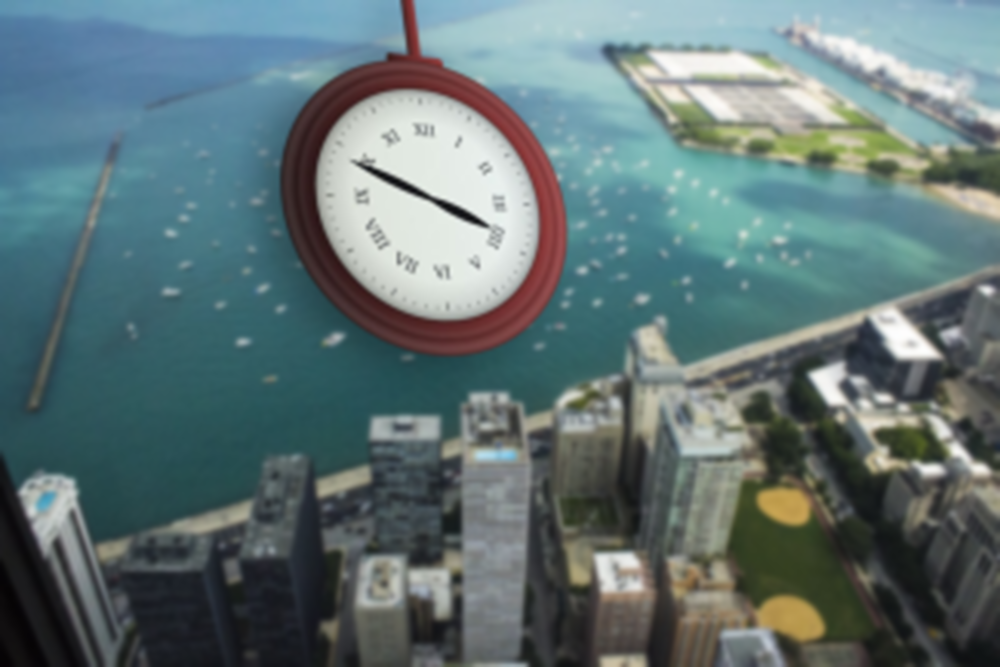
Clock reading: **3:49**
